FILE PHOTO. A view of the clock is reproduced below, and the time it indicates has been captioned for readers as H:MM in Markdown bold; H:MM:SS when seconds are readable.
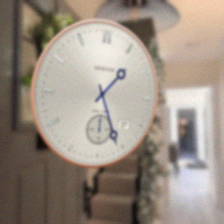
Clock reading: **1:26**
